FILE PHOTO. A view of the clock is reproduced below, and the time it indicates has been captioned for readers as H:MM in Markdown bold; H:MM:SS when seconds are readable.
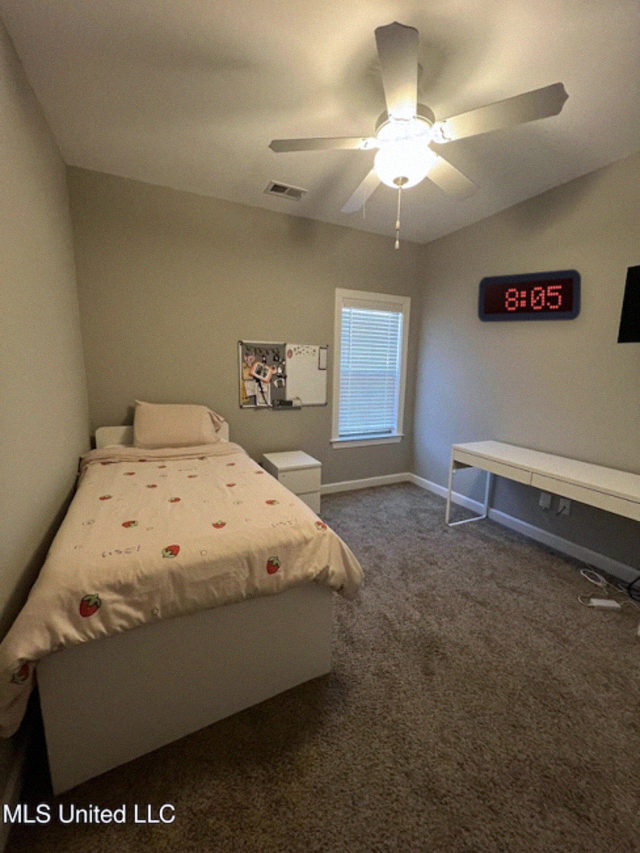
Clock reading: **8:05**
